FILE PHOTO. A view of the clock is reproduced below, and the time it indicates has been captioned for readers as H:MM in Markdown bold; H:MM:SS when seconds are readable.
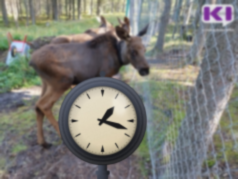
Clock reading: **1:18**
